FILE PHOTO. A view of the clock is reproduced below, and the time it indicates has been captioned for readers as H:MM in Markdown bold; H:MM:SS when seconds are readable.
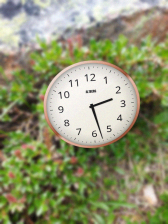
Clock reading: **2:28**
